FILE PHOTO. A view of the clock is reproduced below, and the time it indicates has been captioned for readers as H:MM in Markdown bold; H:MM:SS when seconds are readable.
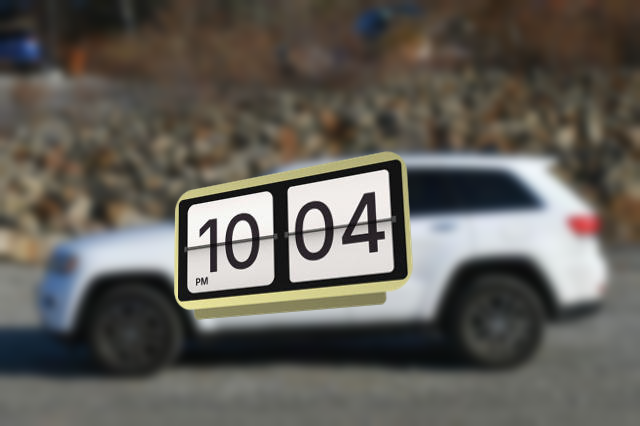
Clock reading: **10:04**
